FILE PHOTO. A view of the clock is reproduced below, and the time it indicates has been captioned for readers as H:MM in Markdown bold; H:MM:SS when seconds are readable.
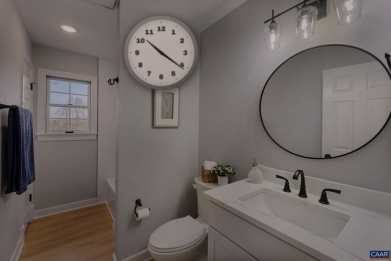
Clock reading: **10:21**
